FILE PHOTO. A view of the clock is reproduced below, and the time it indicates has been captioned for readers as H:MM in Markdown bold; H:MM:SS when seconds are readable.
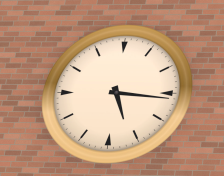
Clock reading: **5:16**
